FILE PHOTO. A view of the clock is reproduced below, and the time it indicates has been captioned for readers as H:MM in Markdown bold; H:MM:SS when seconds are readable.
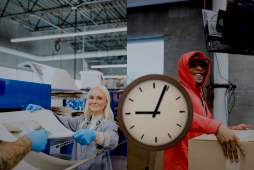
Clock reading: **9:04**
